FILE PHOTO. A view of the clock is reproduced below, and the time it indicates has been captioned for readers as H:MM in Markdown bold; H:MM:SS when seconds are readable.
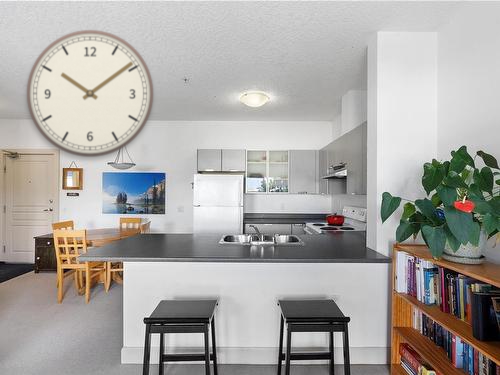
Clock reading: **10:09**
